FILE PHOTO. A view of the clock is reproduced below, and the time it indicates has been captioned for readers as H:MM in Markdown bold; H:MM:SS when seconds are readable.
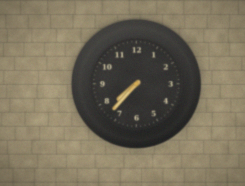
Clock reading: **7:37**
